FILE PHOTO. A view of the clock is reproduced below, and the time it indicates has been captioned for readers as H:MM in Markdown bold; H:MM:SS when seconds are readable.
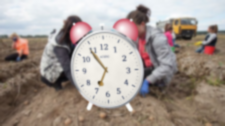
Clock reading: **6:54**
